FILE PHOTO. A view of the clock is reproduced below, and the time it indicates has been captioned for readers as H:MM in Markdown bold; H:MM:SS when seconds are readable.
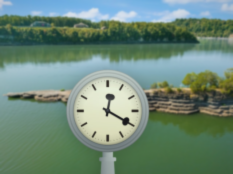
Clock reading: **12:20**
